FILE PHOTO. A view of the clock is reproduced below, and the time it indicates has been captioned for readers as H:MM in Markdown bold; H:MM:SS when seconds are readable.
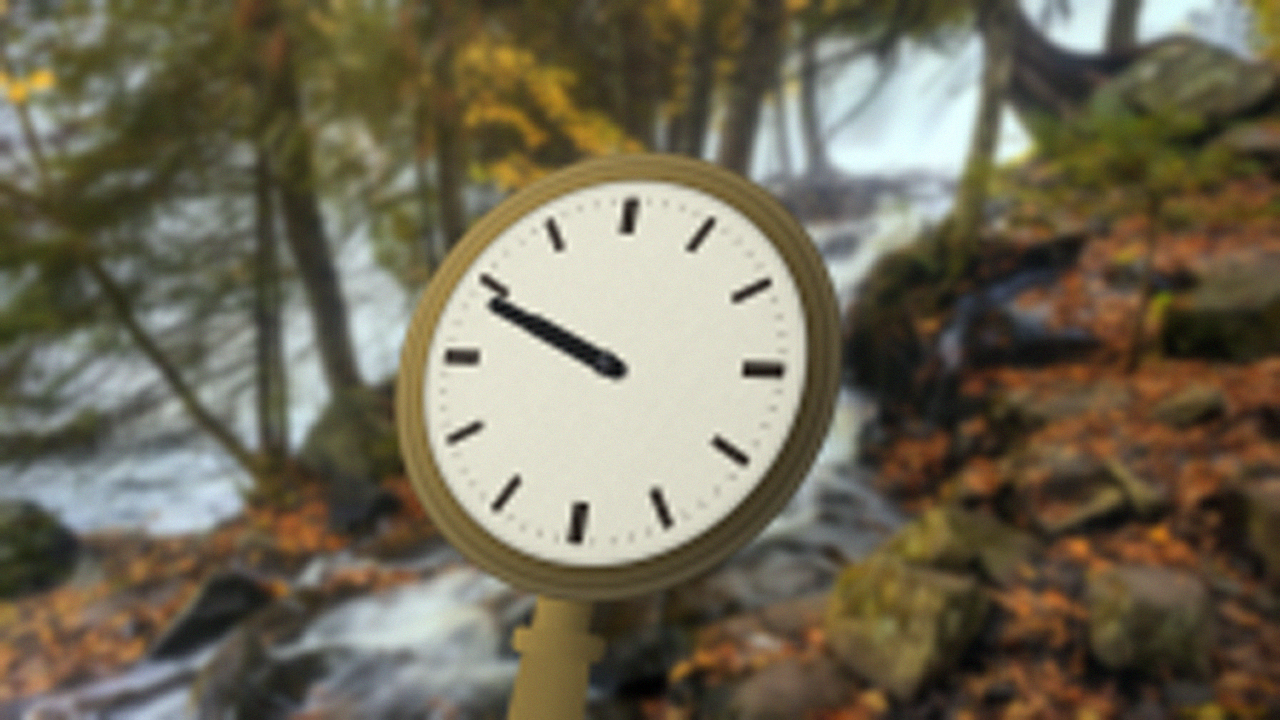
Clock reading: **9:49**
